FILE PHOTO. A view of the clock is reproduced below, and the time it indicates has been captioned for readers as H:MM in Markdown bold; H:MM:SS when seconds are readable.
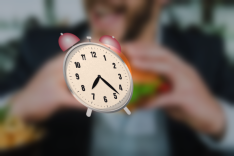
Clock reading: **7:23**
